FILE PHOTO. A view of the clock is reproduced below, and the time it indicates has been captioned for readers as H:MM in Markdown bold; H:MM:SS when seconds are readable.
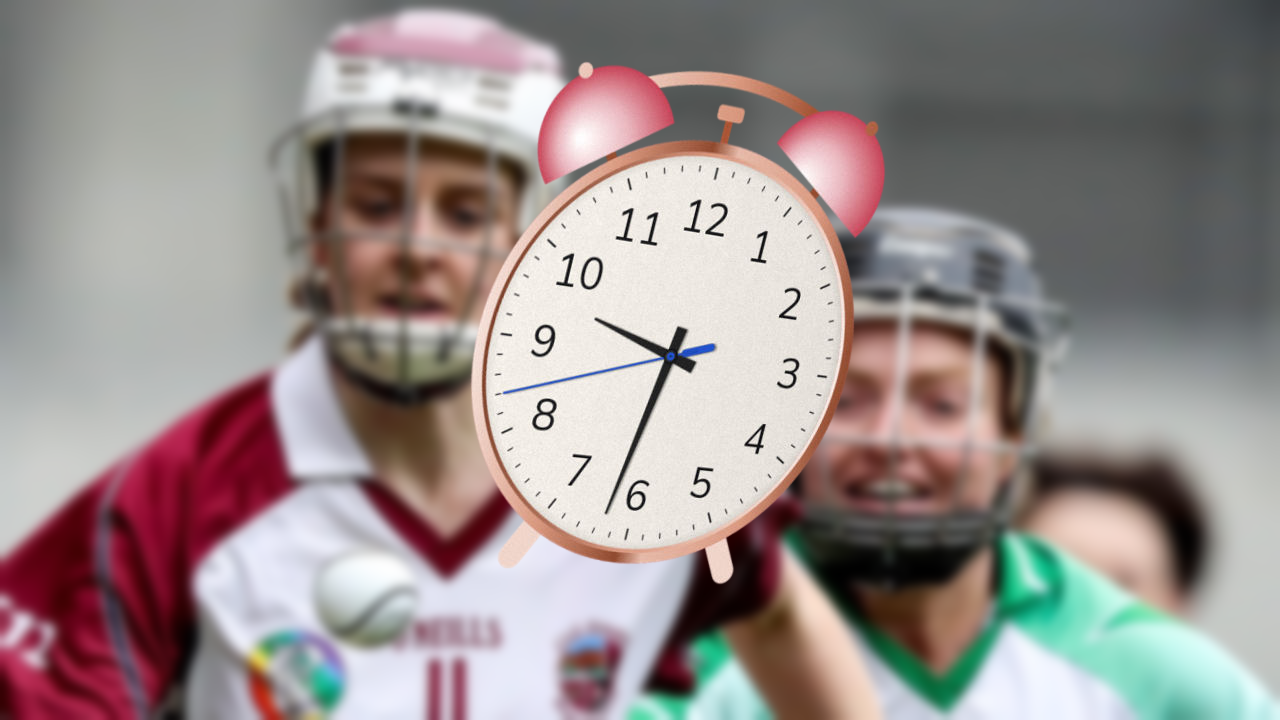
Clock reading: **9:31:42**
